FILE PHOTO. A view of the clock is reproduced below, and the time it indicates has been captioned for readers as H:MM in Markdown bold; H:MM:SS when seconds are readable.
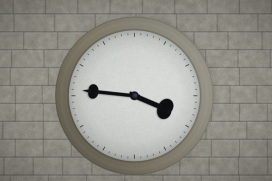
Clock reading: **3:46**
